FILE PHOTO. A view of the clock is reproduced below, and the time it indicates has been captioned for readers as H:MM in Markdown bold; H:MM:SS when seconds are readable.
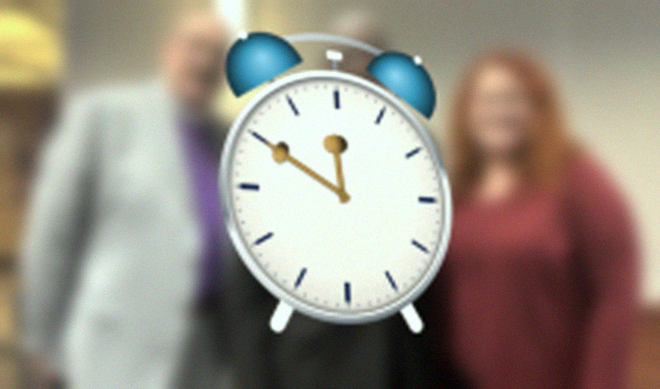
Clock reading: **11:50**
